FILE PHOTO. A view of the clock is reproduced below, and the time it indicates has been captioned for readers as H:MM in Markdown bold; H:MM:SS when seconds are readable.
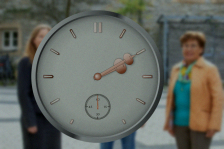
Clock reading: **2:10**
